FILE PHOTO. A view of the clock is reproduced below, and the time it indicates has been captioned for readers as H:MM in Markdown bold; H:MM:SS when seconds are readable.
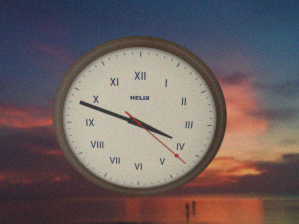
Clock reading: **3:48:22**
